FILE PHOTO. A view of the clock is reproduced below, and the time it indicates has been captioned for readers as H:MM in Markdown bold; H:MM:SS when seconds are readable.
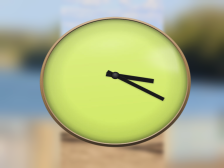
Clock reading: **3:20**
